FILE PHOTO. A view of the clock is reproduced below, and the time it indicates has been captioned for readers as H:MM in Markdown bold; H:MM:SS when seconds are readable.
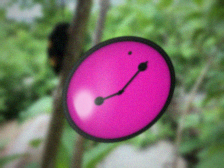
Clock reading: **8:05**
